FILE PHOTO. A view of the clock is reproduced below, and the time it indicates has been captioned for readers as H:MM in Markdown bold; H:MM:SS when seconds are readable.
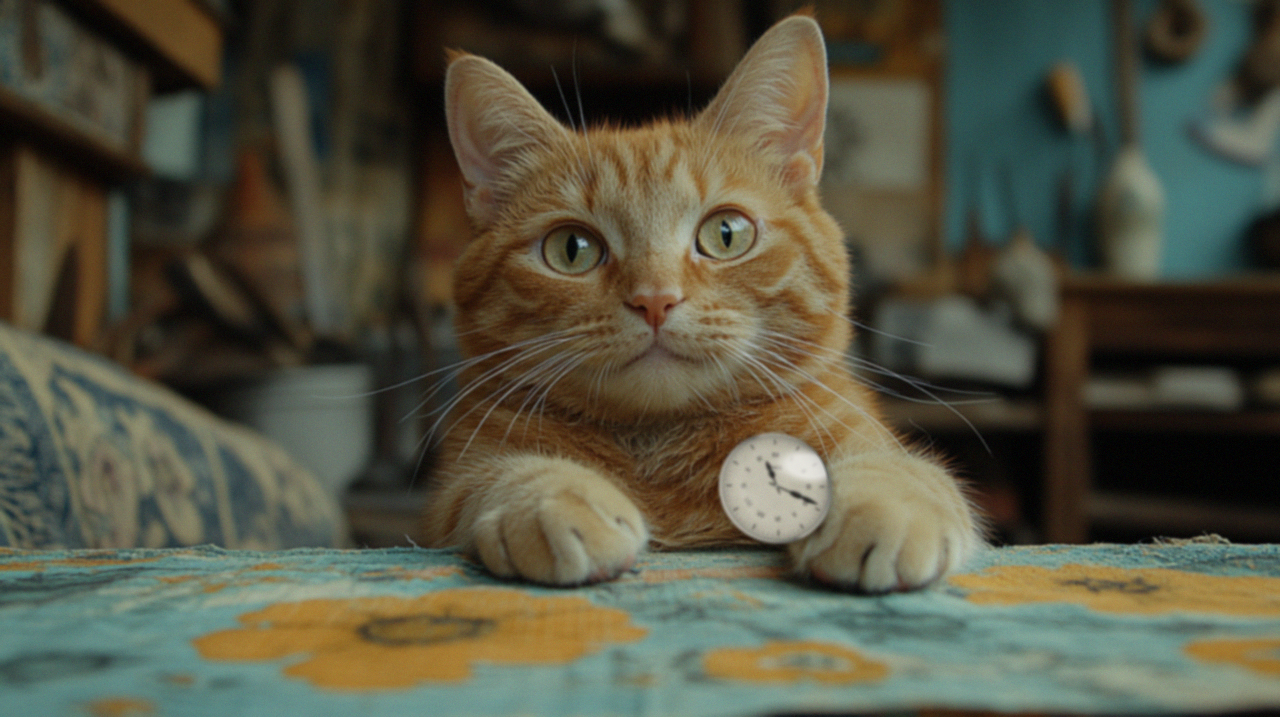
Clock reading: **11:19**
